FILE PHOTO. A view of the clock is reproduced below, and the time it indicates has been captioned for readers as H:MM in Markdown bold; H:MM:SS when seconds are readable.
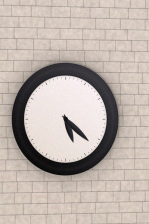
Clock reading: **5:22**
